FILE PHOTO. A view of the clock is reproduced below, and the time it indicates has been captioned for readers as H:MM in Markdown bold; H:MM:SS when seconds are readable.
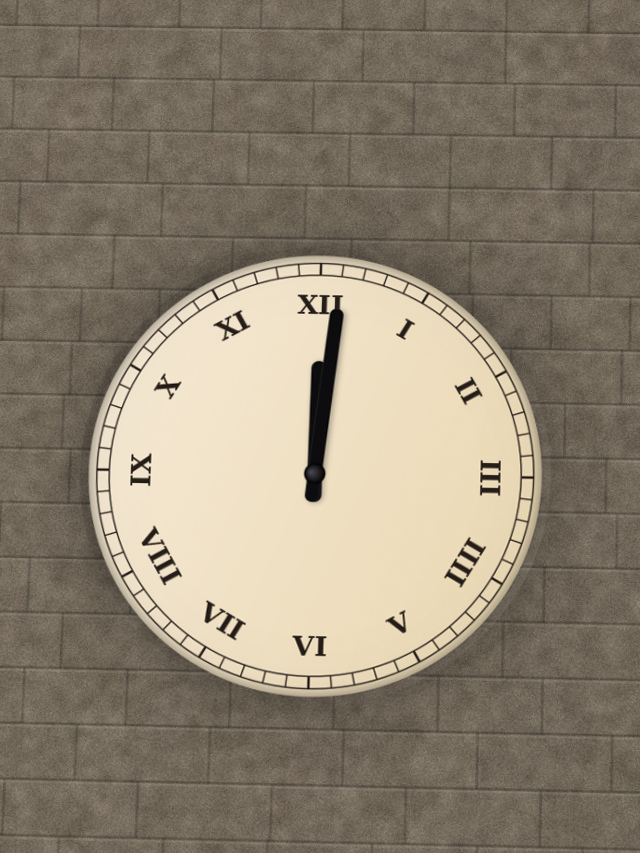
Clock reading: **12:01**
